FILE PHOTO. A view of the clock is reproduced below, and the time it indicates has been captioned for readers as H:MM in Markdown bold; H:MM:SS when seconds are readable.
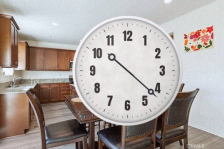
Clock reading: **10:22**
